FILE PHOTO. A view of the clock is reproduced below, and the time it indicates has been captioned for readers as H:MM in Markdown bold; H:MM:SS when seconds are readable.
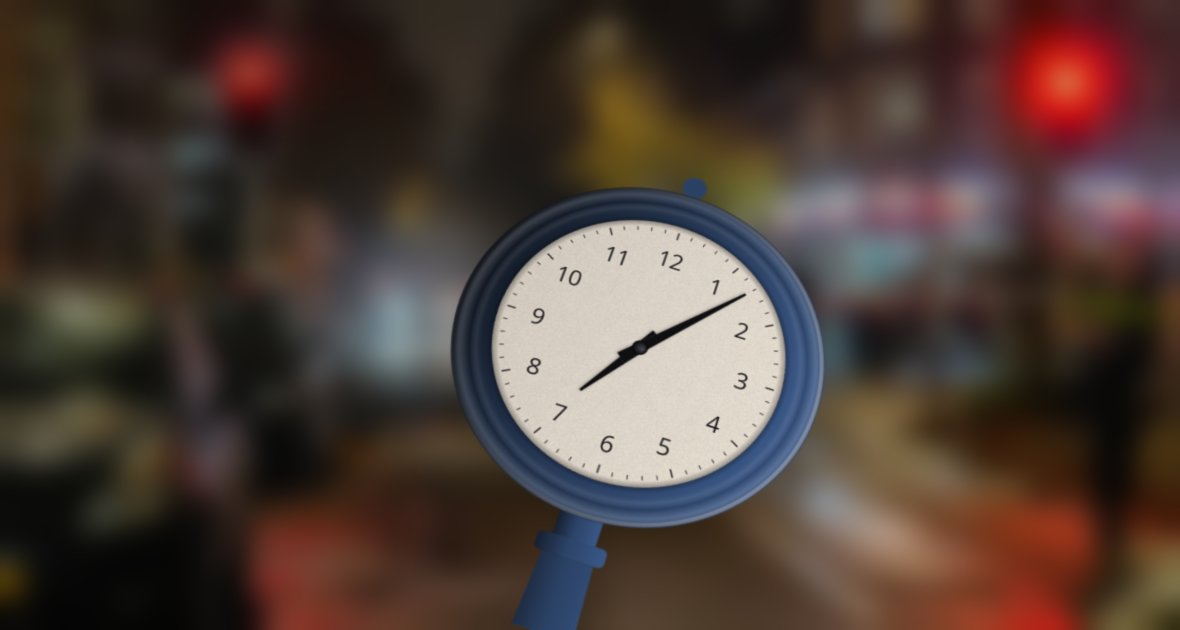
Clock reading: **7:07**
